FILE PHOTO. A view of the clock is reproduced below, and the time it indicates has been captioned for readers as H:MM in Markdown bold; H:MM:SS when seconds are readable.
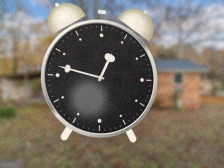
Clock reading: **12:47**
